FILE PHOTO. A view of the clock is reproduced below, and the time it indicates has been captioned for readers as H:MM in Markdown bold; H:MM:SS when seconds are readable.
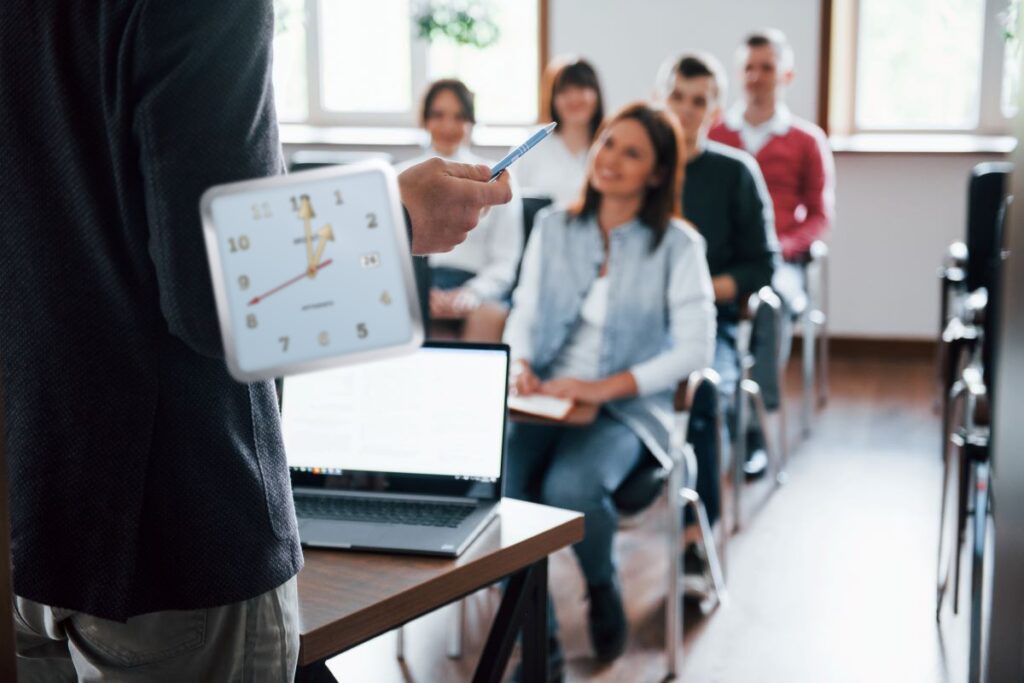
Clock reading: **1:00:42**
